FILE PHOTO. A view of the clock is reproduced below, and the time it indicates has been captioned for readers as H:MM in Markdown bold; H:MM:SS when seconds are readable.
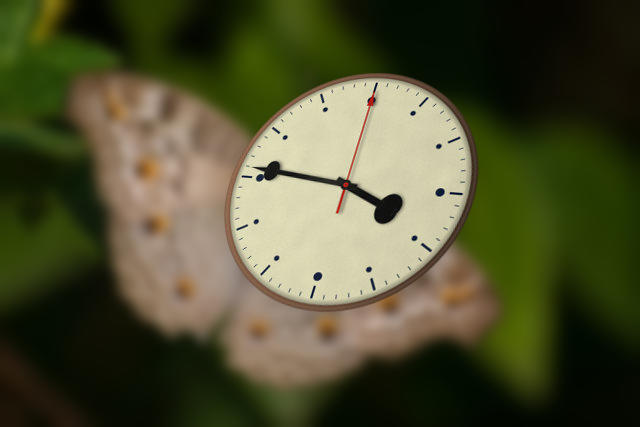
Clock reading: **3:46:00**
